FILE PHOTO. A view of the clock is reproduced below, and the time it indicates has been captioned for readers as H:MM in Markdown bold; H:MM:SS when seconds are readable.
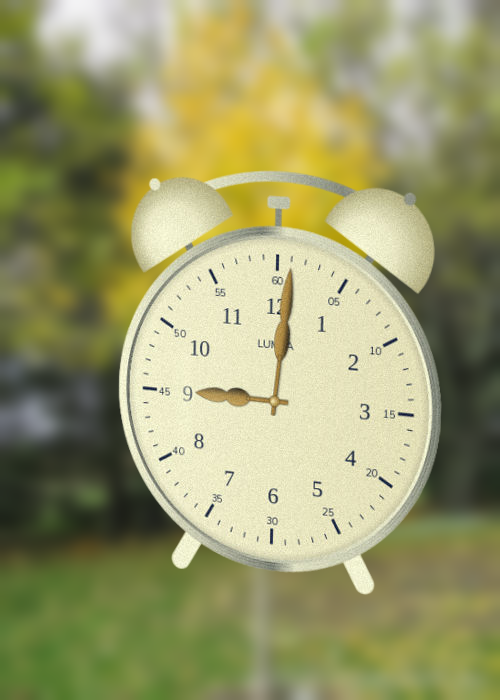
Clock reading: **9:01**
